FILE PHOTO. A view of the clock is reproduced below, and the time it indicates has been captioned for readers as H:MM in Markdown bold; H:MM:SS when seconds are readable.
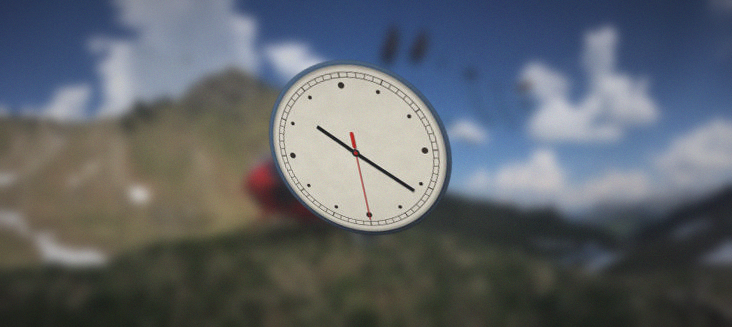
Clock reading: **10:21:30**
